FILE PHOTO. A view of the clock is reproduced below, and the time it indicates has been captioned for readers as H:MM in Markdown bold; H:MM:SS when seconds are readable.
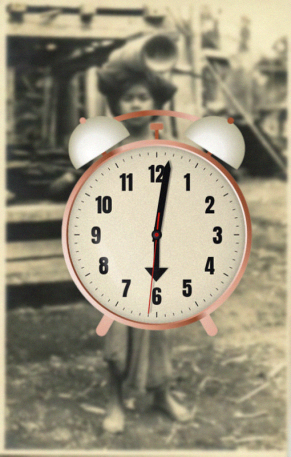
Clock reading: **6:01:31**
